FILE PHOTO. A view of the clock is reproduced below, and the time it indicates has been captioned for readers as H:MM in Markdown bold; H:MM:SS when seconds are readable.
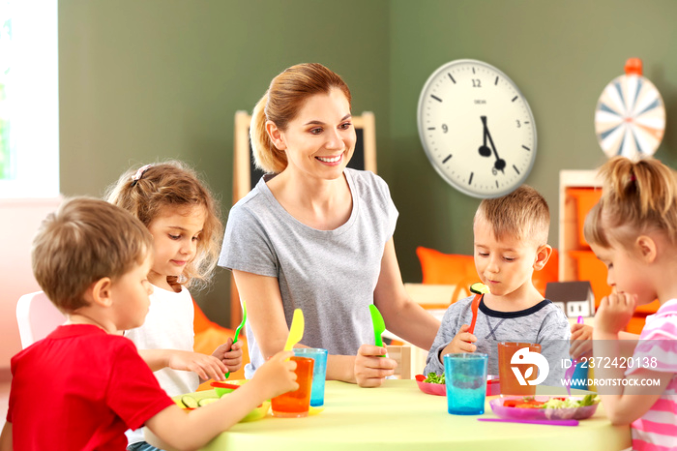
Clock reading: **6:28**
